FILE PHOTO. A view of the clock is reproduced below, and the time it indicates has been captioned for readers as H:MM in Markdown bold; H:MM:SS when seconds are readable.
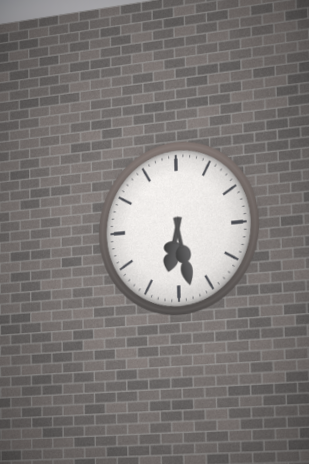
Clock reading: **6:28**
